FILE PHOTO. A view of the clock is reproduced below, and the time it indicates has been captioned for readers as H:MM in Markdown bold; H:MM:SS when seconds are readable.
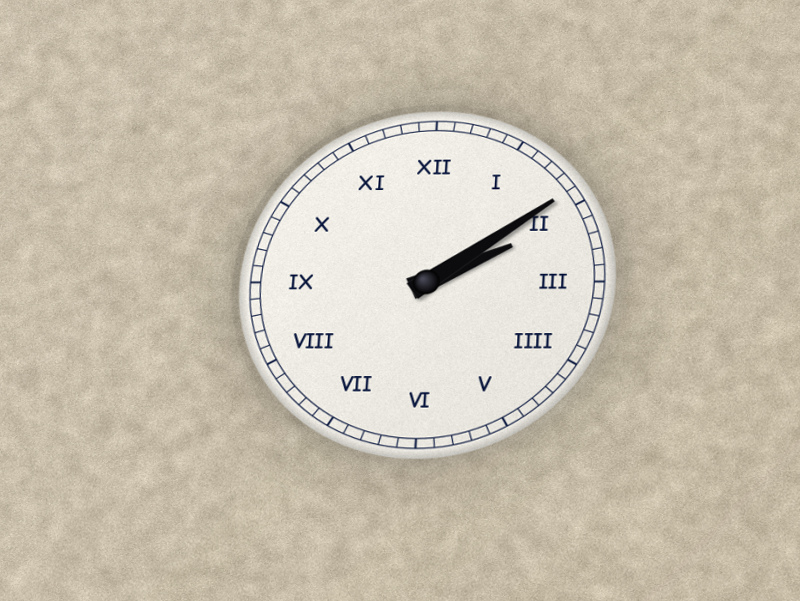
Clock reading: **2:09**
